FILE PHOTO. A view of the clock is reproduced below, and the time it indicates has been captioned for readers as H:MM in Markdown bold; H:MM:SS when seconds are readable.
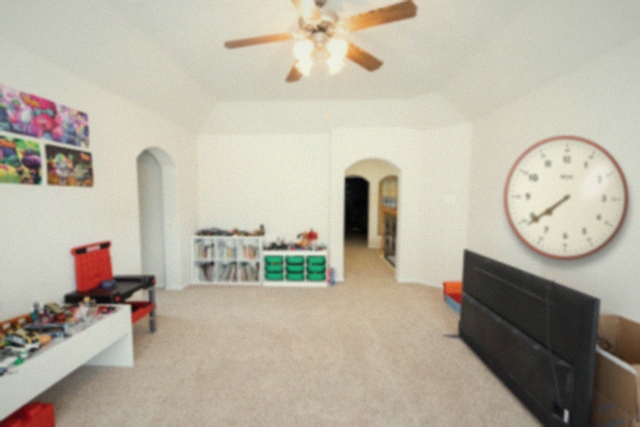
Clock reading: **7:39**
